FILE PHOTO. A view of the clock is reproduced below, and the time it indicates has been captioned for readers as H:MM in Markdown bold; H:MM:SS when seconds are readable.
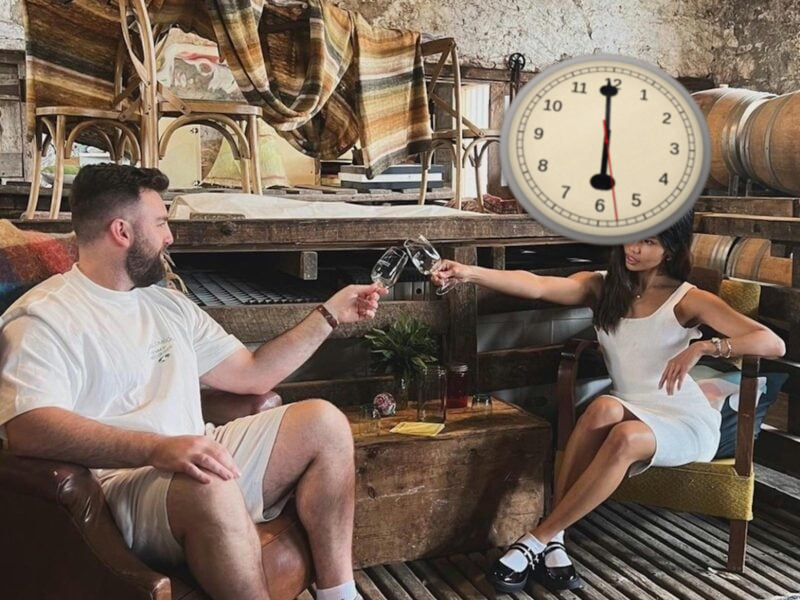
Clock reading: **5:59:28**
